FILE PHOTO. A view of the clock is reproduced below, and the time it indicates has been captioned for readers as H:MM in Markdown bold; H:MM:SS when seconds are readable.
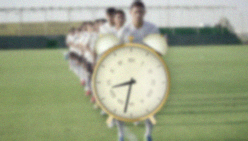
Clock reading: **8:32**
